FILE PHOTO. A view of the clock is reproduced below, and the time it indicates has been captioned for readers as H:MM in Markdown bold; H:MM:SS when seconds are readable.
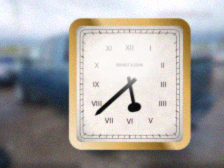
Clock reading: **5:38**
